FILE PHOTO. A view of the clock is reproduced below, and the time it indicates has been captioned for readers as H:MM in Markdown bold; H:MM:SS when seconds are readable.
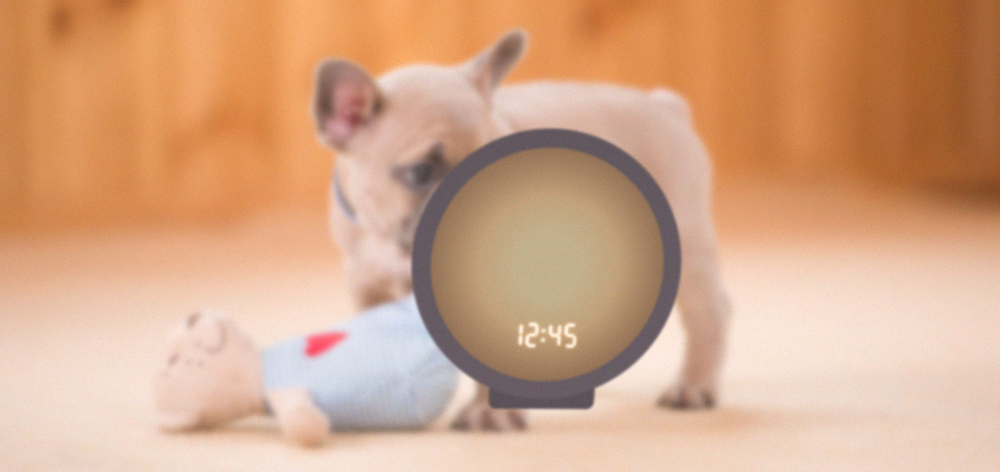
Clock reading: **12:45**
